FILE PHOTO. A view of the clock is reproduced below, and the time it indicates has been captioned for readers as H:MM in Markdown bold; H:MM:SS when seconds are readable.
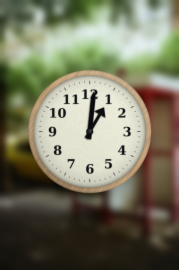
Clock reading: **1:01**
